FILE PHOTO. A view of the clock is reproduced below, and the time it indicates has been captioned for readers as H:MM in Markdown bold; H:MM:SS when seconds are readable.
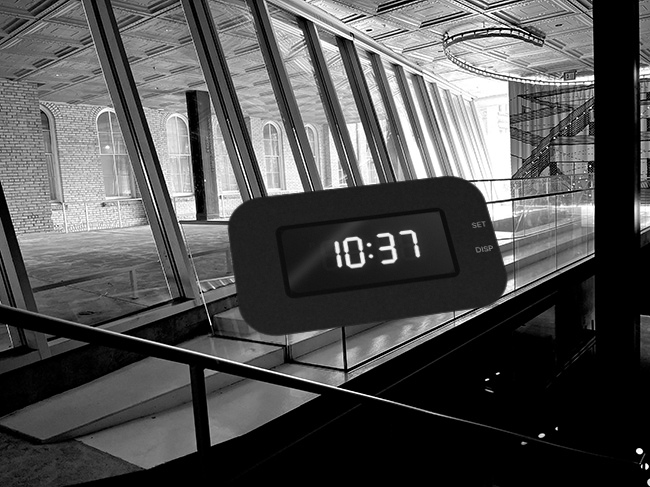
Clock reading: **10:37**
